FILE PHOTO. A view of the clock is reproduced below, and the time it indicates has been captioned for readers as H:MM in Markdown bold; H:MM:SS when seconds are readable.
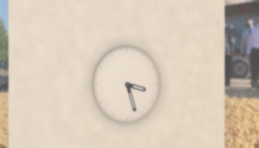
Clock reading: **3:27**
